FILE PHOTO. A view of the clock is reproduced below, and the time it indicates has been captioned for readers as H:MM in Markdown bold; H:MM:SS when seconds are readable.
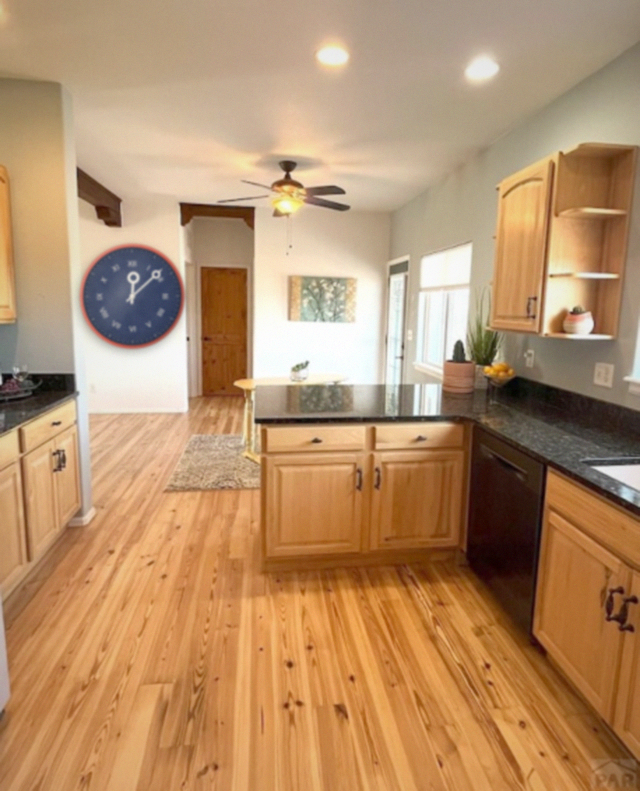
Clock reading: **12:08**
